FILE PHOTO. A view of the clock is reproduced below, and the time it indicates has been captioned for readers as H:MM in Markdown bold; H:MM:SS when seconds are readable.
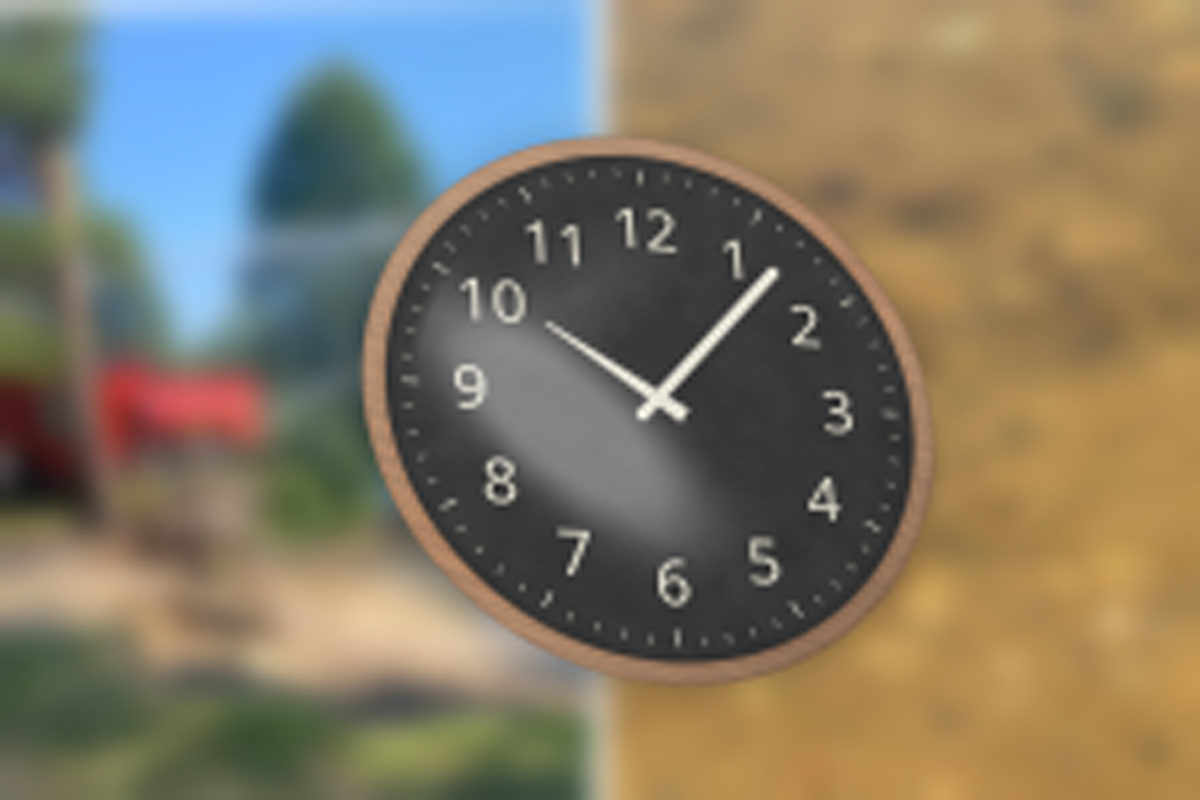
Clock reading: **10:07**
